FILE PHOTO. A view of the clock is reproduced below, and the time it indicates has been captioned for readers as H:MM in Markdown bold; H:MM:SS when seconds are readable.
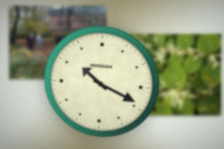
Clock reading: **10:19**
